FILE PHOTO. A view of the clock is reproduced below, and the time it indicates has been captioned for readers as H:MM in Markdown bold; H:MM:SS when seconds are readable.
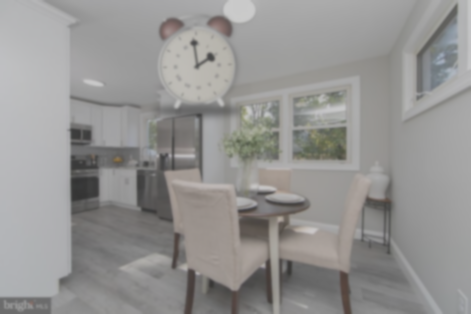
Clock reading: **1:59**
